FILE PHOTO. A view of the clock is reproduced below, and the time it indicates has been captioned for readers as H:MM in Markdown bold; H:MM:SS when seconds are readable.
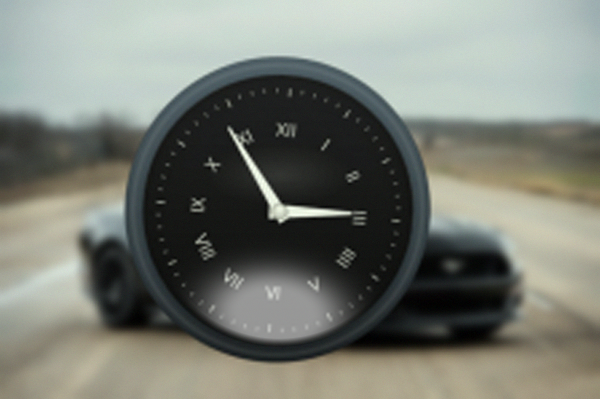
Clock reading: **2:54**
